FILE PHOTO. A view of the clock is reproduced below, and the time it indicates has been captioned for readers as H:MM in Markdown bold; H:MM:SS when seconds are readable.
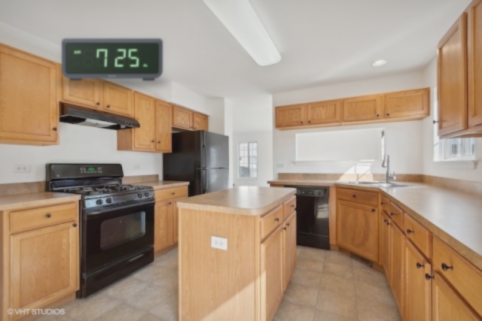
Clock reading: **7:25**
